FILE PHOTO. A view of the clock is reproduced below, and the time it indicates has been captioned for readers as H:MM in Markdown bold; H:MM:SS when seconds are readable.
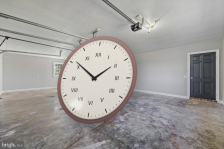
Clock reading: **1:51**
